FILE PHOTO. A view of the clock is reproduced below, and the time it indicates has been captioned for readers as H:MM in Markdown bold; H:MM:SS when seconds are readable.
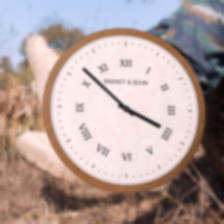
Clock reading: **3:52**
